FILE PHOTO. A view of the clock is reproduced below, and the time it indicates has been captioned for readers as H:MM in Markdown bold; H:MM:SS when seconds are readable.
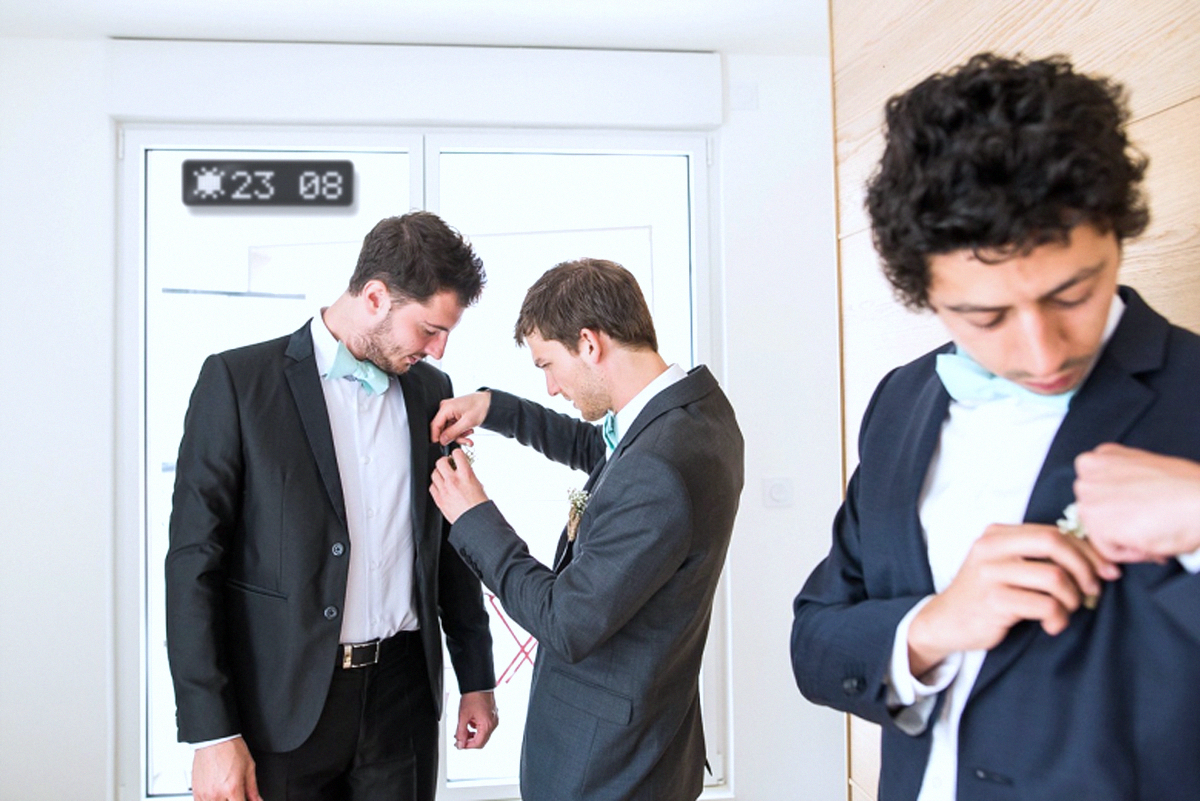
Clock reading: **23:08**
